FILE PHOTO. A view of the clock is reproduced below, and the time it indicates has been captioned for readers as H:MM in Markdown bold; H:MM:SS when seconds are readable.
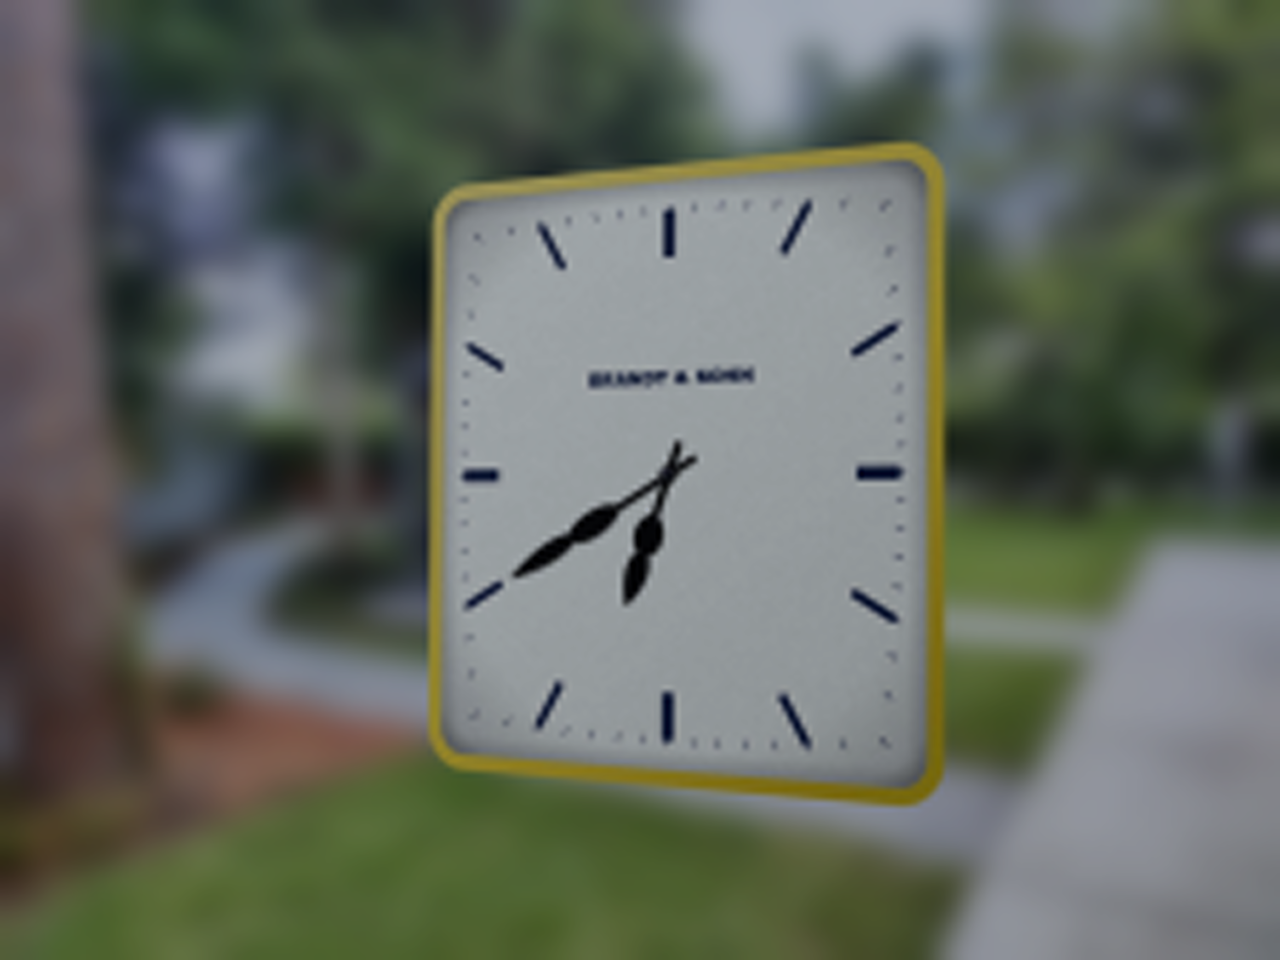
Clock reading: **6:40**
